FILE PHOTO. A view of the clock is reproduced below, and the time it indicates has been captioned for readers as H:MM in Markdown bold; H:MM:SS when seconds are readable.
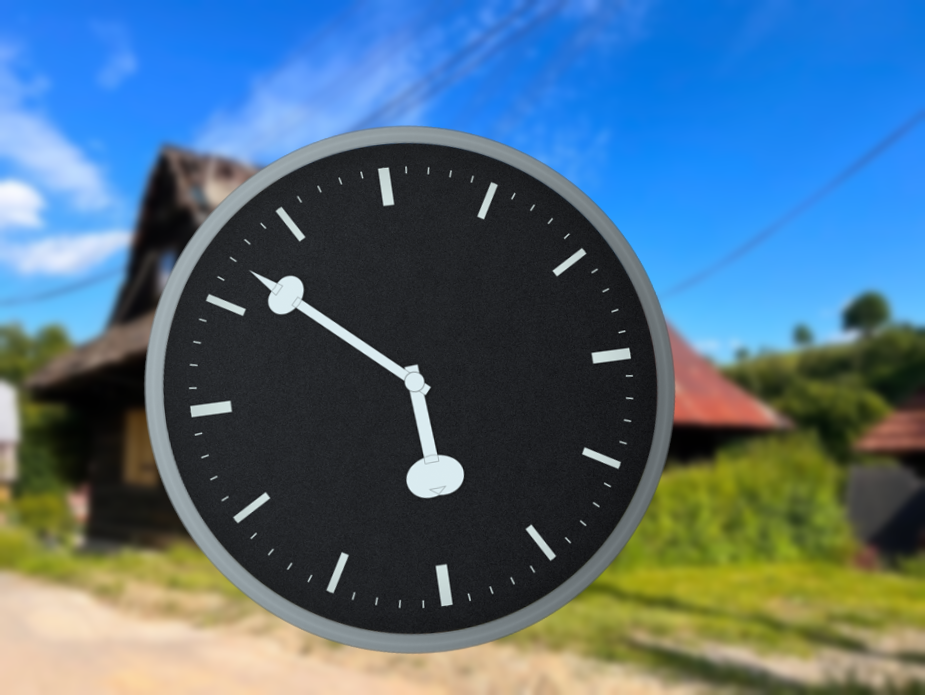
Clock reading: **5:52**
